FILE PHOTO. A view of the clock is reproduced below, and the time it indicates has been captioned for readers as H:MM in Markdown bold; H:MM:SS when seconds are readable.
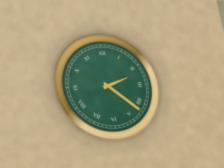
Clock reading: **2:22**
